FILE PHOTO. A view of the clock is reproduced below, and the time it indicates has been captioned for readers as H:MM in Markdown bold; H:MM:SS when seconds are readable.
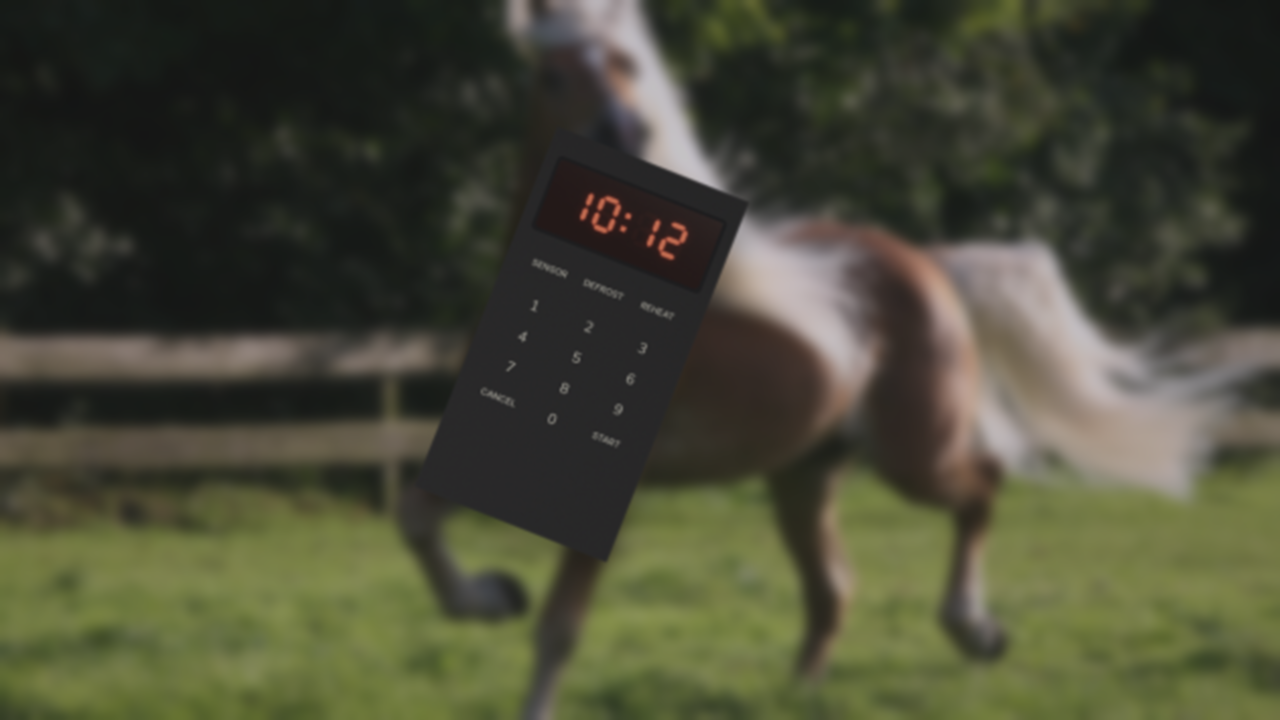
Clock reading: **10:12**
